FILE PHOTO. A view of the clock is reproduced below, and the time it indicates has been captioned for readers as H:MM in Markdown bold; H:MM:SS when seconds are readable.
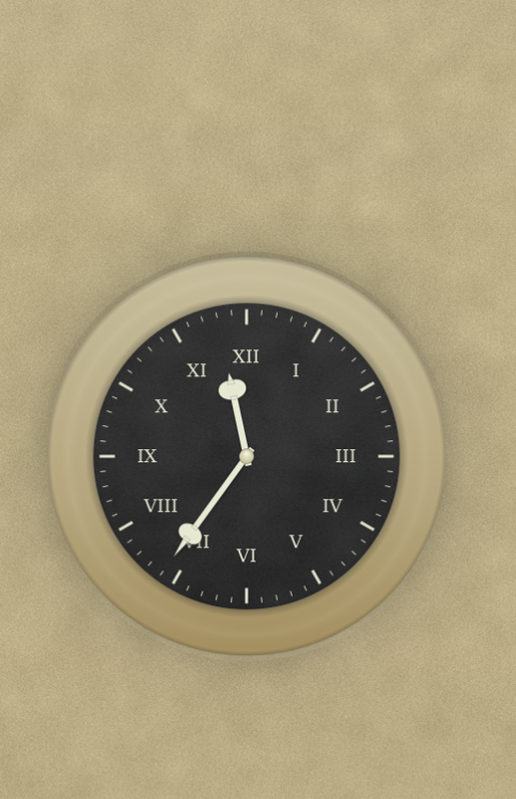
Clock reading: **11:36**
